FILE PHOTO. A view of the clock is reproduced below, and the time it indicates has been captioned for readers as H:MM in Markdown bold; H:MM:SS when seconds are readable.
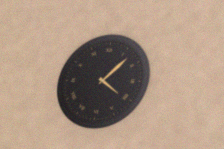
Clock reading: **4:07**
